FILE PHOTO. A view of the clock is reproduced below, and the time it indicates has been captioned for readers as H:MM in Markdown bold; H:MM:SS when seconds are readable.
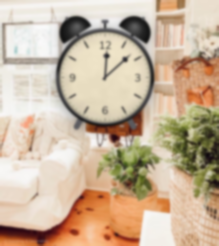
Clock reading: **12:08**
